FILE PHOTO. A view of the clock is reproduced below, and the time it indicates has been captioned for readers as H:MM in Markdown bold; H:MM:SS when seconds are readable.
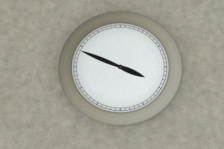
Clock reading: **3:49**
